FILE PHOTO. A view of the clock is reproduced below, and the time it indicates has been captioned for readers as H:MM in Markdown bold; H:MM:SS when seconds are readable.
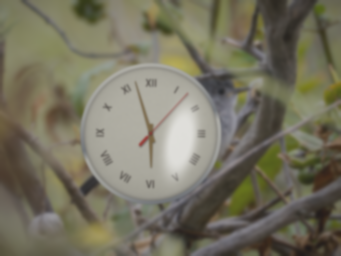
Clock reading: **5:57:07**
